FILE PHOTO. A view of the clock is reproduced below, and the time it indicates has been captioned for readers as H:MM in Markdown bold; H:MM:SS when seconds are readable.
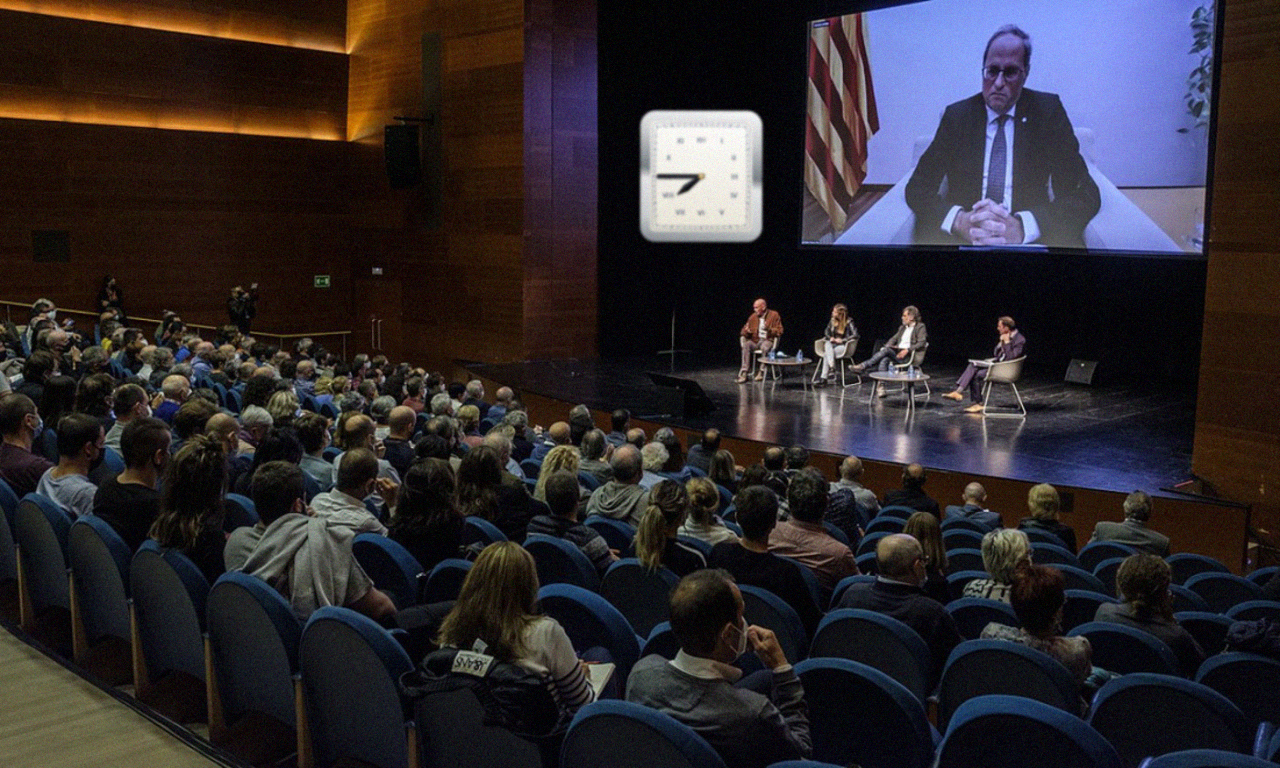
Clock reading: **7:45**
